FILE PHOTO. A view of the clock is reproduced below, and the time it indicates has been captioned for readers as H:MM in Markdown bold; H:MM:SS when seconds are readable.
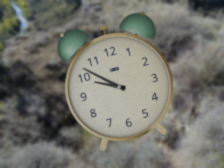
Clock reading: **9:52**
